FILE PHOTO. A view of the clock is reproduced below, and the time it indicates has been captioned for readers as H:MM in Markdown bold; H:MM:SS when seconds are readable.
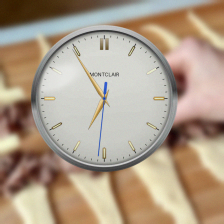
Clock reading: **6:54:31**
